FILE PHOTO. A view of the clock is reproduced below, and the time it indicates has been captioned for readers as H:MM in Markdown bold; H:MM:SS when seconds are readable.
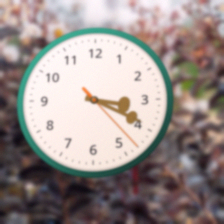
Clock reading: **3:19:23**
